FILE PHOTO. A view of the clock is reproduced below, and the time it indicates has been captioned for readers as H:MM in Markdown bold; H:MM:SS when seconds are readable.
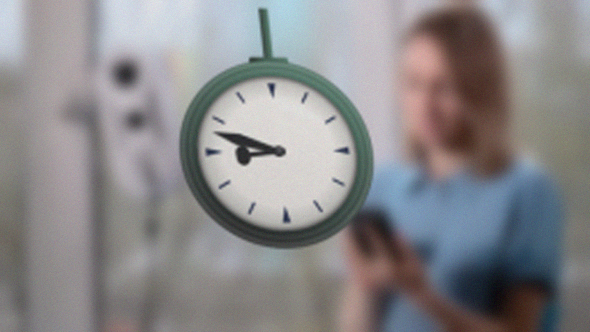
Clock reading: **8:48**
